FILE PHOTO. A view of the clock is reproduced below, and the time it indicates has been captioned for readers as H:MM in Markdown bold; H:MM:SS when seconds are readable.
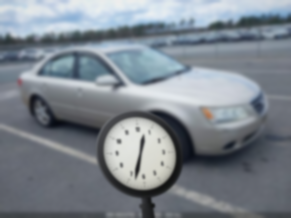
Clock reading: **12:33**
